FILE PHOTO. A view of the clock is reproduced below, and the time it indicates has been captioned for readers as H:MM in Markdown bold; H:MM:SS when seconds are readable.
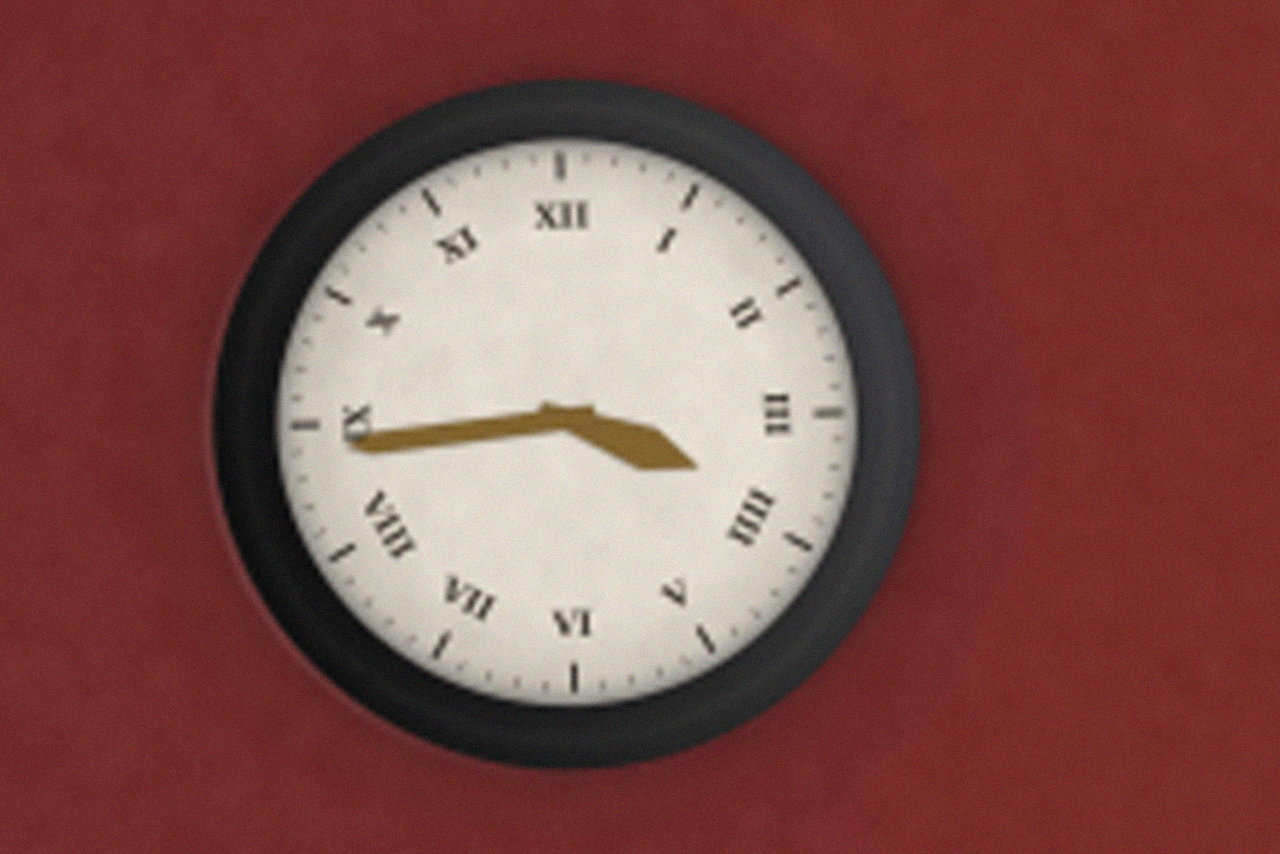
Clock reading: **3:44**
